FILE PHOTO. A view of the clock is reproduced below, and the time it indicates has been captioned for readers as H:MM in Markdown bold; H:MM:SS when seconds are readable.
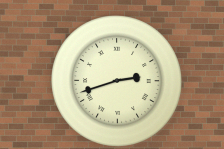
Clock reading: **2:42**
